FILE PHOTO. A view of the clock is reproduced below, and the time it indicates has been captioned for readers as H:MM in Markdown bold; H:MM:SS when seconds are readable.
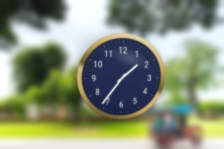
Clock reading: **1:36**
